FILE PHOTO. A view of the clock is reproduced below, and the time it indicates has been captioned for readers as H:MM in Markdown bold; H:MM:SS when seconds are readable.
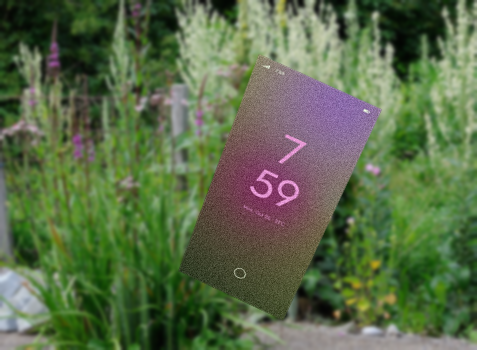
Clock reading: **7:59**
